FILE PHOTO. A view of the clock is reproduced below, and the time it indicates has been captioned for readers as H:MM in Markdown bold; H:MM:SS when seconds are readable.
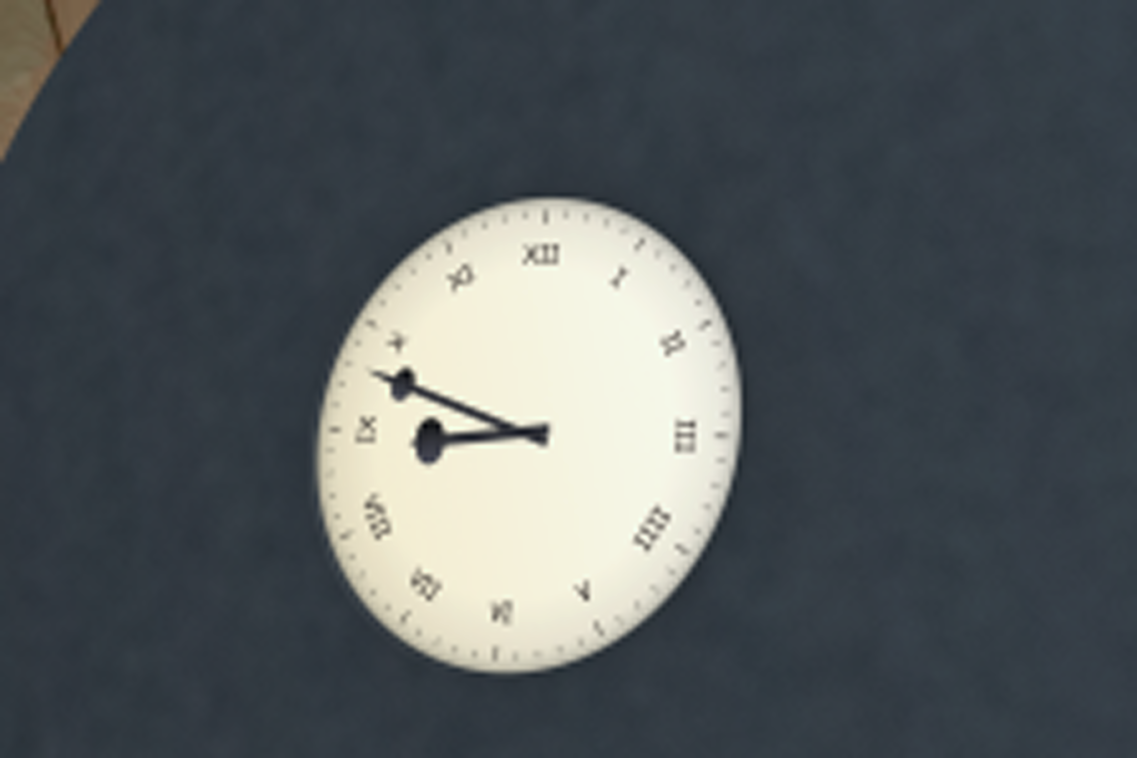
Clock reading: **8:48**
